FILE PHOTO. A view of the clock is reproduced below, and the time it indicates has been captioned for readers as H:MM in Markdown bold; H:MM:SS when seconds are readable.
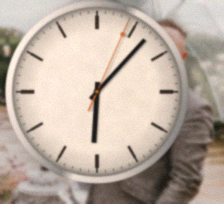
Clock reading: **6:07:04**
